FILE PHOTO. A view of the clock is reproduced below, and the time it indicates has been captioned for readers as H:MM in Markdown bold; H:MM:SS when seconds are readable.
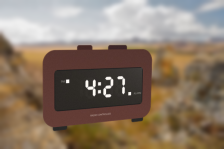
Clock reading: **4:27**
